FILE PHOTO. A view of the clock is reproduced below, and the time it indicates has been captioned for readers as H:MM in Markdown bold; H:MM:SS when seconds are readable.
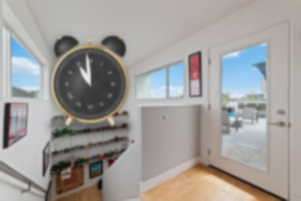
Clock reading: **10:59**
